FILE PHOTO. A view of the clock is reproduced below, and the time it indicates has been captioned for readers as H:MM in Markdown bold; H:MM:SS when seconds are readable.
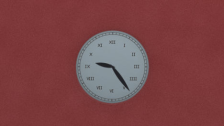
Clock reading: **9:24**
